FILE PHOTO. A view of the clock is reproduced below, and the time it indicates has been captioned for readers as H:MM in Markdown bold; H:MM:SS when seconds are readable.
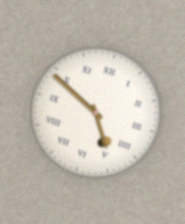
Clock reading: **4:49**
